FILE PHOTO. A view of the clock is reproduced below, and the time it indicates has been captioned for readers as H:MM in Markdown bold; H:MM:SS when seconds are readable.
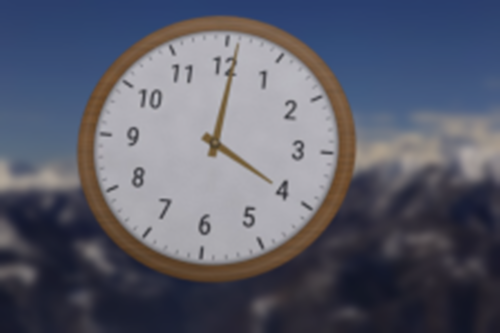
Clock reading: **4:01**
